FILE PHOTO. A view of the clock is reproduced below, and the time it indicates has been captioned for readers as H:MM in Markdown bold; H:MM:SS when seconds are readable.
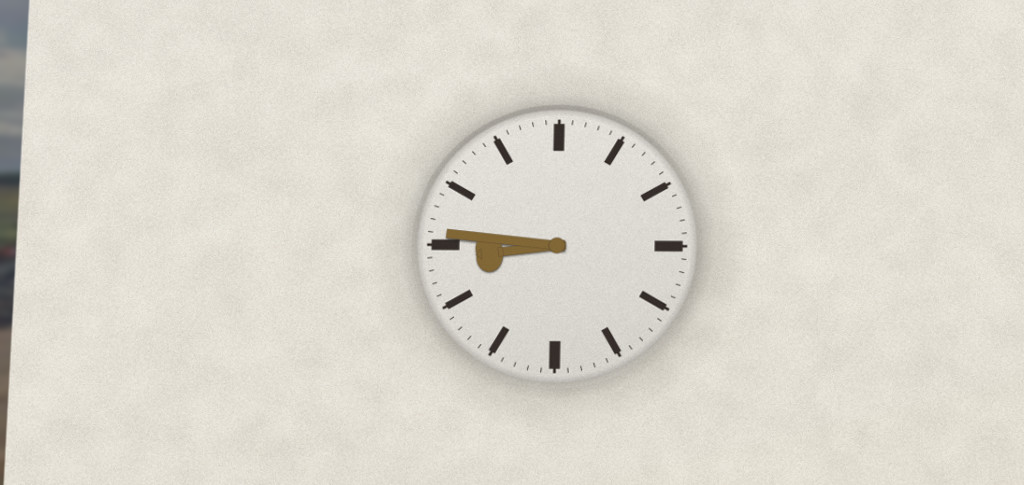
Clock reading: **8:46**
